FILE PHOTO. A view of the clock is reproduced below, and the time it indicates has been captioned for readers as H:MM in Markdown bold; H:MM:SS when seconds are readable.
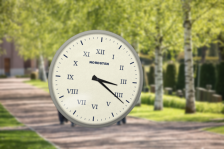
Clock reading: **3:21**
